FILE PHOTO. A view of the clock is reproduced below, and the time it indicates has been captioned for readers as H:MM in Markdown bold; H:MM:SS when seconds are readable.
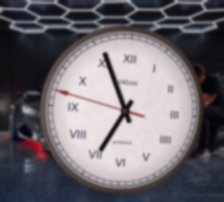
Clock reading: **6:55:47**
